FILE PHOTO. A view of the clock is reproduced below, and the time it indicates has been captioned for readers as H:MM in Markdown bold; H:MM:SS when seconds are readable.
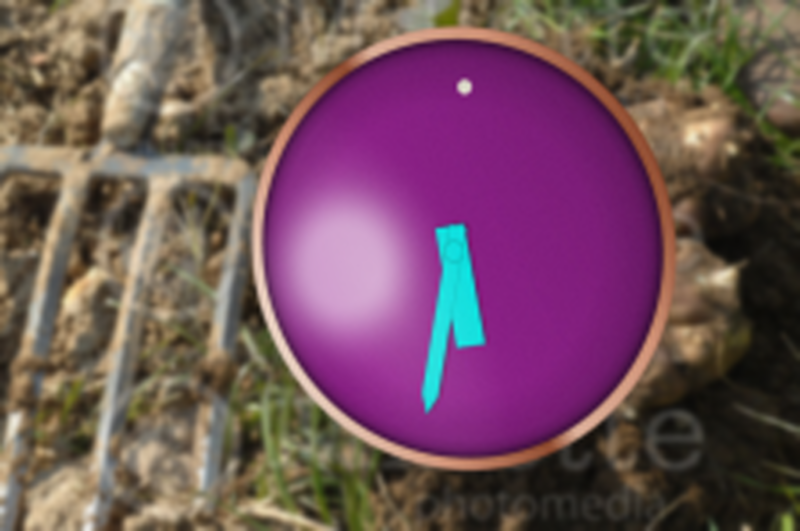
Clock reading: **5:31**
